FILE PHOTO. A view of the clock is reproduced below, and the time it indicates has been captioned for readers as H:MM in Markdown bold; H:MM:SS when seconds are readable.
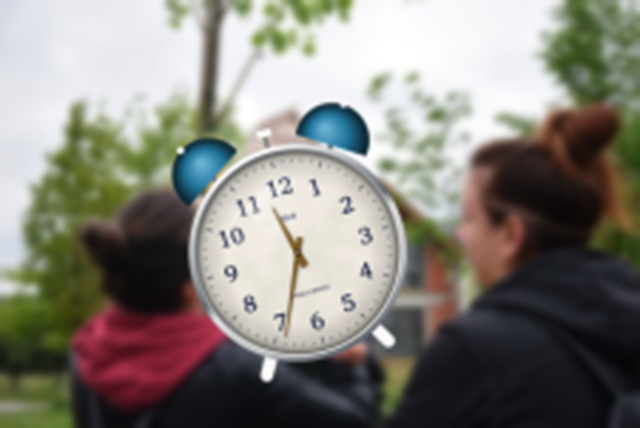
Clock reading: **11:34**
